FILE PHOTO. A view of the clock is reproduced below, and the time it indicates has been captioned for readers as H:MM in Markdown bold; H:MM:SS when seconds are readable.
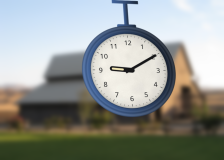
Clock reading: **9:10**
